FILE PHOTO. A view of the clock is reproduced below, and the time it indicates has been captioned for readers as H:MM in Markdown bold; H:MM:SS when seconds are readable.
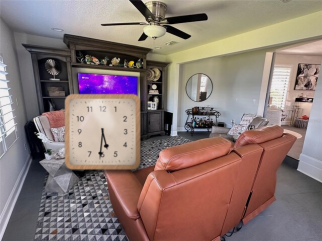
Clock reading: **5:31**
